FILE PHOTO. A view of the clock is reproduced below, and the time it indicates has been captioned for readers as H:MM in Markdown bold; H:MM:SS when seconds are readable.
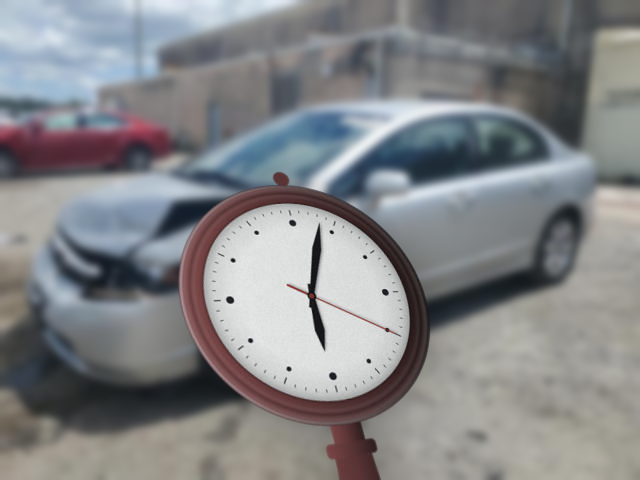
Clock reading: **6:03:20**
